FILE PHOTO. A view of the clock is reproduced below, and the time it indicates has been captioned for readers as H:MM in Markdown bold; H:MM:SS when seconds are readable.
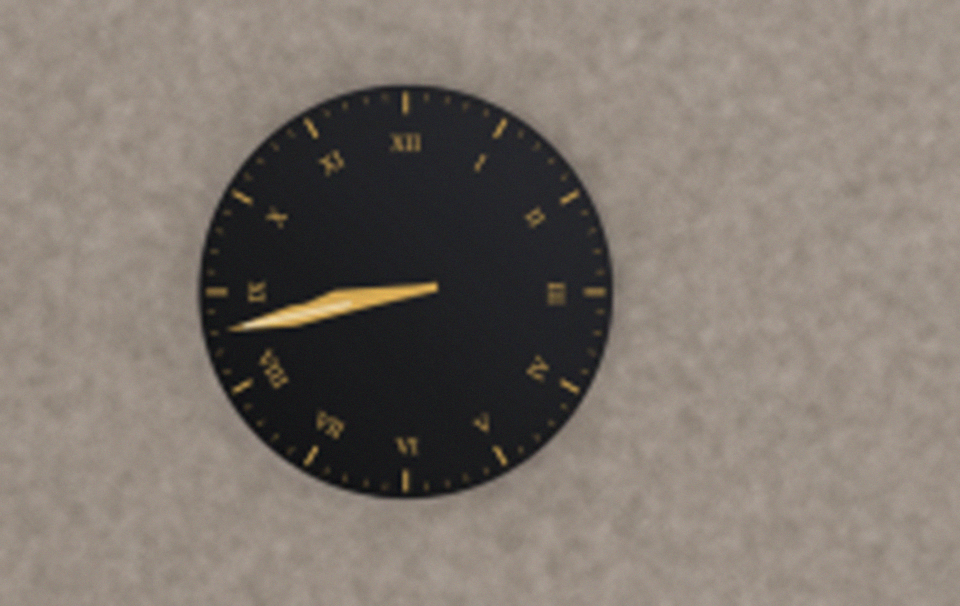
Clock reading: **8:43**
